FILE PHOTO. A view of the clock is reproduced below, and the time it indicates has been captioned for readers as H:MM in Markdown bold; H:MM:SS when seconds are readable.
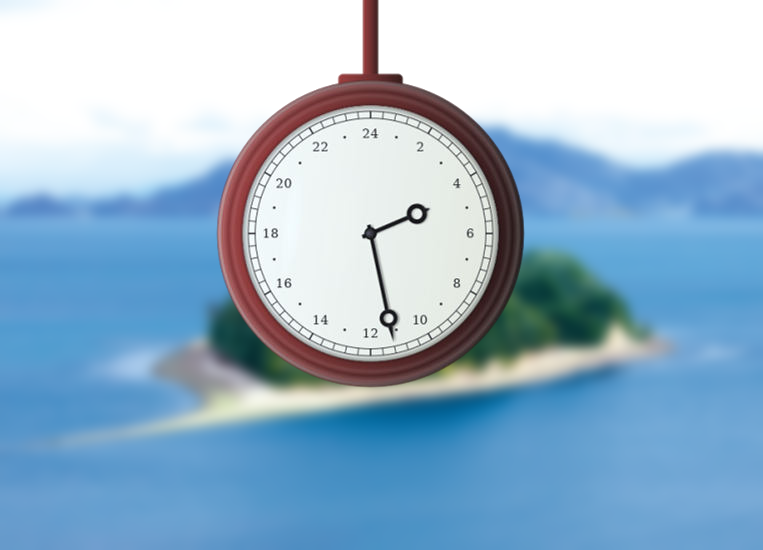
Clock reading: **4:28**
